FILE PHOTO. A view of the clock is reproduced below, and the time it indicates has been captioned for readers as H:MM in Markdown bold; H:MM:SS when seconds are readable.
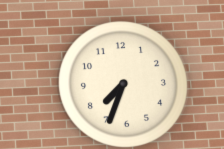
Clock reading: **7:34**
